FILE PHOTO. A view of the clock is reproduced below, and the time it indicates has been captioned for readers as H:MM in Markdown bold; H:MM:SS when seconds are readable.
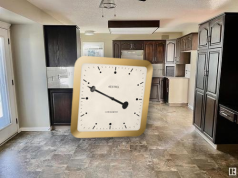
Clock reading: **3:49**
